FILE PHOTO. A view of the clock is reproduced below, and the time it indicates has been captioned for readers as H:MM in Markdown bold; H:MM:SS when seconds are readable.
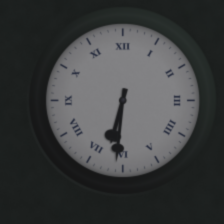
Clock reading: **6:31**
